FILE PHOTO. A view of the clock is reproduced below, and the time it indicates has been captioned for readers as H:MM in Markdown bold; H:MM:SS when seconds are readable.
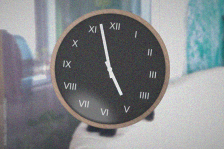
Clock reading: **4:57**
